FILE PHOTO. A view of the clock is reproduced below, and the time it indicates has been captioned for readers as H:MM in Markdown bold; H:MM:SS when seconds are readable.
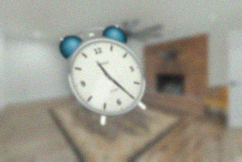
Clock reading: **11:25**
